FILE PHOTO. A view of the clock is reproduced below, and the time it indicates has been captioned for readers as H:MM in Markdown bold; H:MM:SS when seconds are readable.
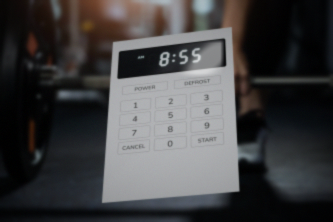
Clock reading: **8:55**
